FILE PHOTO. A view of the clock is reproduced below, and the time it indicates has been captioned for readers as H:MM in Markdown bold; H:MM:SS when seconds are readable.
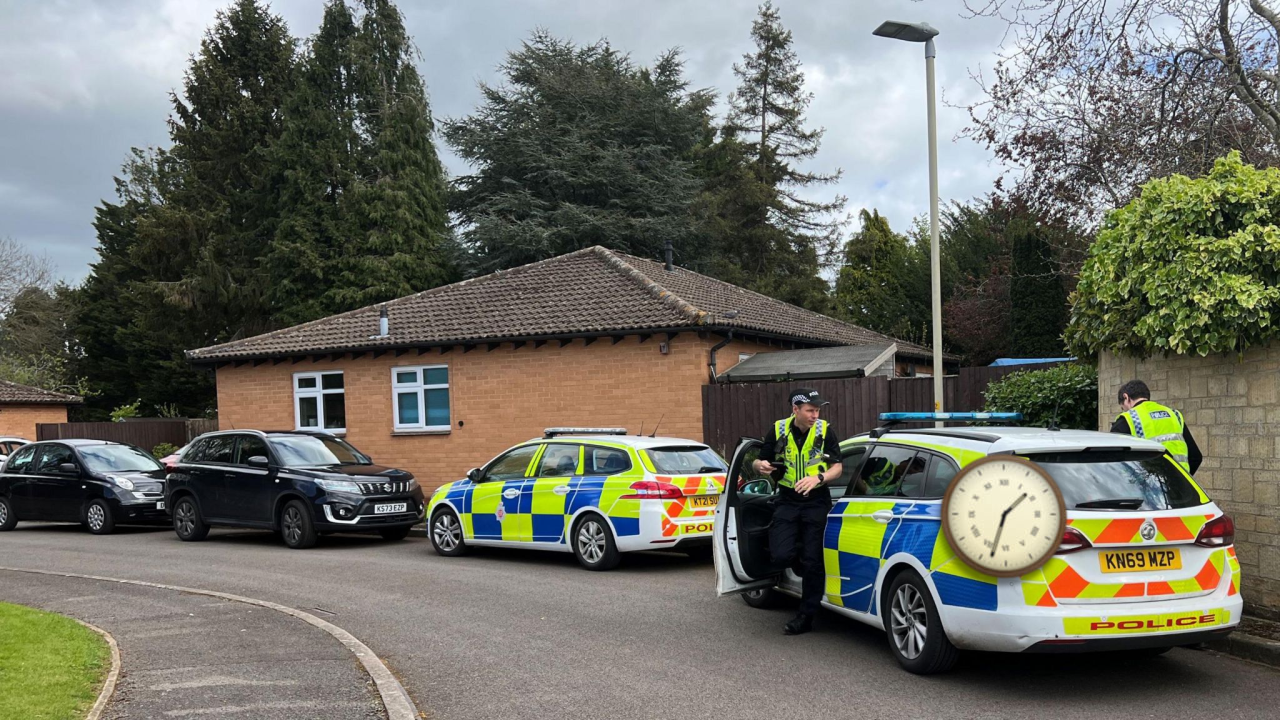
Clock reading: **1:33**
